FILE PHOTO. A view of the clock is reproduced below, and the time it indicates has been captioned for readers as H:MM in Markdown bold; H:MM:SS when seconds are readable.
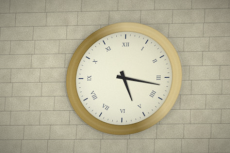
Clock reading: **5:17**
